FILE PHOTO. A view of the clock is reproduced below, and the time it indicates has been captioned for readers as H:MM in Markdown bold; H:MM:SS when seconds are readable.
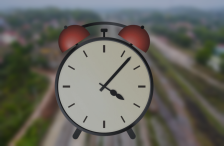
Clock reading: **4:07**
